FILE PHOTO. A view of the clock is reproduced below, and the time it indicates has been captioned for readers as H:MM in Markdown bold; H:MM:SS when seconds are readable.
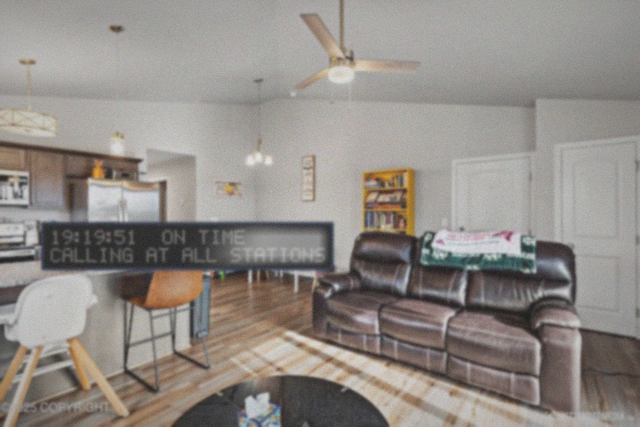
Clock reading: **19:19:51**
